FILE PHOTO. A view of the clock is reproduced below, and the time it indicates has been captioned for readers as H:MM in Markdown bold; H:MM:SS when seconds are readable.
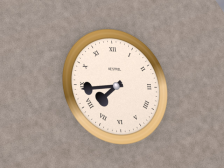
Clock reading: **7:44**
